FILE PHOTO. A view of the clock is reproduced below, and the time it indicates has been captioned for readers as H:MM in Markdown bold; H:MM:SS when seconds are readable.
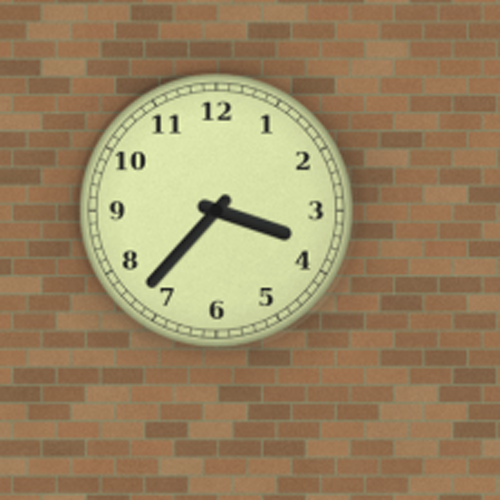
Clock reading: **3:37**
